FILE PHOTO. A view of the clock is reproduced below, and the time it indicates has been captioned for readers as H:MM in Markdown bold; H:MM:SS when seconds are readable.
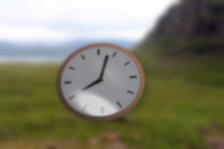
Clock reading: **8:03**
